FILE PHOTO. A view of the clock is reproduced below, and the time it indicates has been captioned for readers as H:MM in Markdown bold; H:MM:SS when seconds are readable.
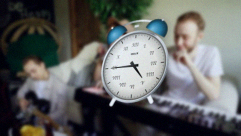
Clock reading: **4:45**
